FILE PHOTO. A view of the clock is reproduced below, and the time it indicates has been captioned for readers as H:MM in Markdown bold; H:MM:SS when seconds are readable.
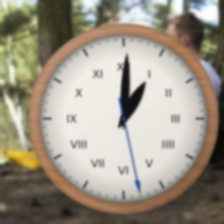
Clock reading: **1:00:28**
